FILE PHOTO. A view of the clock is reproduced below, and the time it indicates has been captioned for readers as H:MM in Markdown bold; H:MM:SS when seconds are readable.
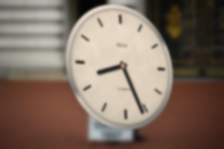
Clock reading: **8:26**
